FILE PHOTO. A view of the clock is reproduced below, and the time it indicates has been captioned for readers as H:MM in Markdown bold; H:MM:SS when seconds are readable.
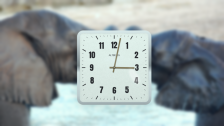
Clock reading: **3:02**
